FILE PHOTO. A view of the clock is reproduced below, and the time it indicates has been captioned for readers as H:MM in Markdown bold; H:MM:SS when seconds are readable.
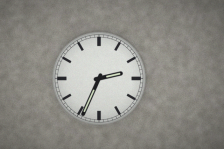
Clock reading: **2:34**
